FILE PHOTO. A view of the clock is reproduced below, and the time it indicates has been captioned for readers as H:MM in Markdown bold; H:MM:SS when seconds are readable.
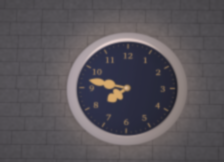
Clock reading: **7:47**
